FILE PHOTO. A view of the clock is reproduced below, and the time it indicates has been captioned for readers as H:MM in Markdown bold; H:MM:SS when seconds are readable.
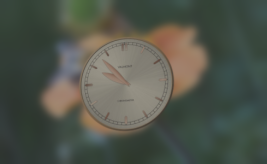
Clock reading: **9:53**
